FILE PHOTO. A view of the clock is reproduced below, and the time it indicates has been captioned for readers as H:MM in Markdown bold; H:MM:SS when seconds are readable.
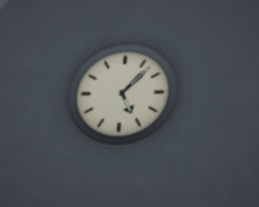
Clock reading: **5:07**
